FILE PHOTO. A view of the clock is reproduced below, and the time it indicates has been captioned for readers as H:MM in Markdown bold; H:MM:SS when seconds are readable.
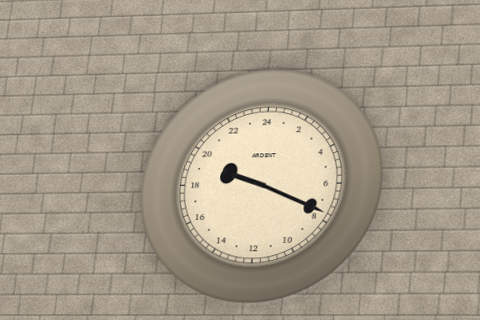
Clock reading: **19:19**
